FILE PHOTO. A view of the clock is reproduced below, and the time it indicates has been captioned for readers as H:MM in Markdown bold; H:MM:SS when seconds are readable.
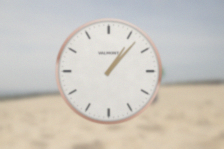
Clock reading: **1:07**
